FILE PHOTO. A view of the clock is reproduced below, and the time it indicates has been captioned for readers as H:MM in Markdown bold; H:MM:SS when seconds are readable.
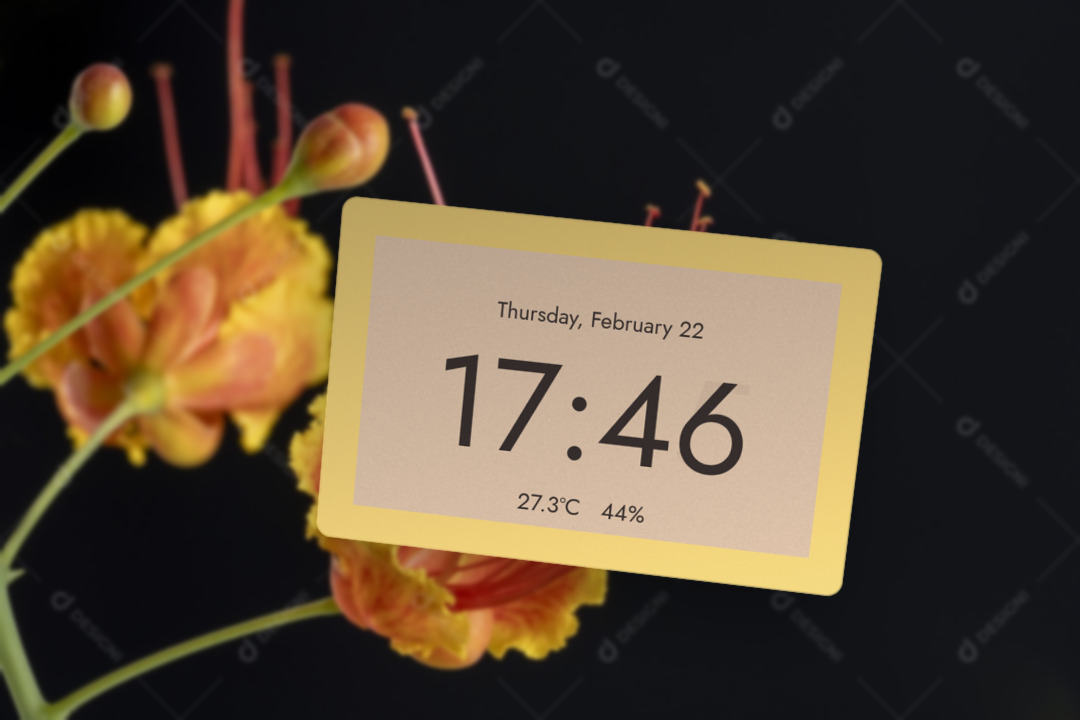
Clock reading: **17:46**
